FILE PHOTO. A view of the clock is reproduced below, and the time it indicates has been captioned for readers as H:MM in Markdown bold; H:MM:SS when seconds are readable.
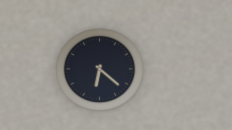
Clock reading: **6:22**
